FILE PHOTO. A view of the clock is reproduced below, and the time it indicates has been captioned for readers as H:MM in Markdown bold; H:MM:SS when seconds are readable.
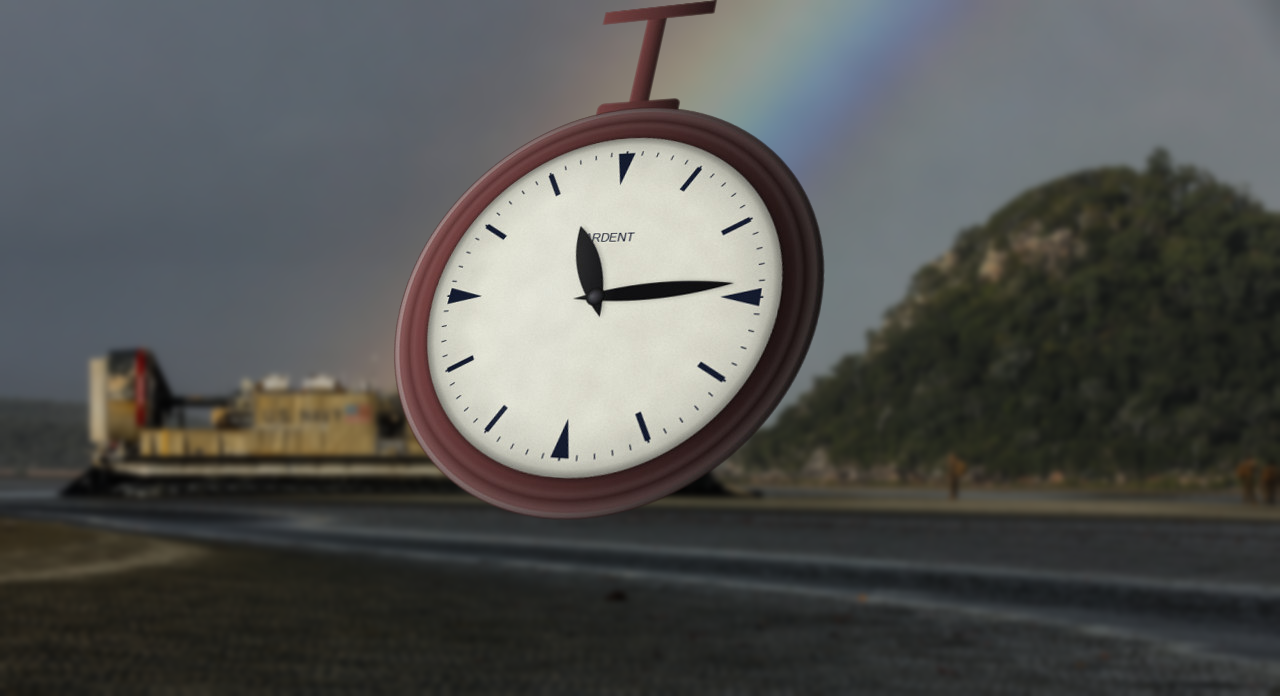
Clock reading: **11:14**
